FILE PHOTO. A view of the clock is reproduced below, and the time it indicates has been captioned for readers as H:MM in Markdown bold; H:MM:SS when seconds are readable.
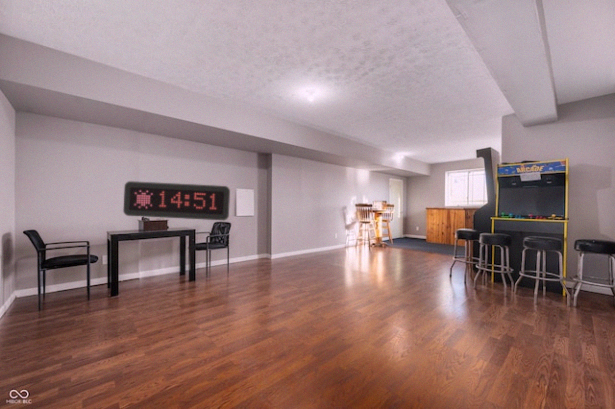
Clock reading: **14:51**
